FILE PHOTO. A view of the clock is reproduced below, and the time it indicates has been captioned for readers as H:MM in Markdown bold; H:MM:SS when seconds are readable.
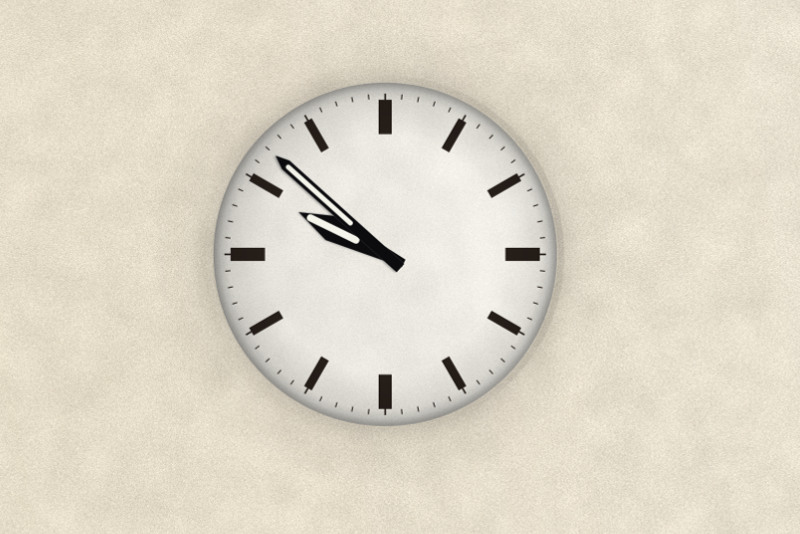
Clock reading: **9:52**
